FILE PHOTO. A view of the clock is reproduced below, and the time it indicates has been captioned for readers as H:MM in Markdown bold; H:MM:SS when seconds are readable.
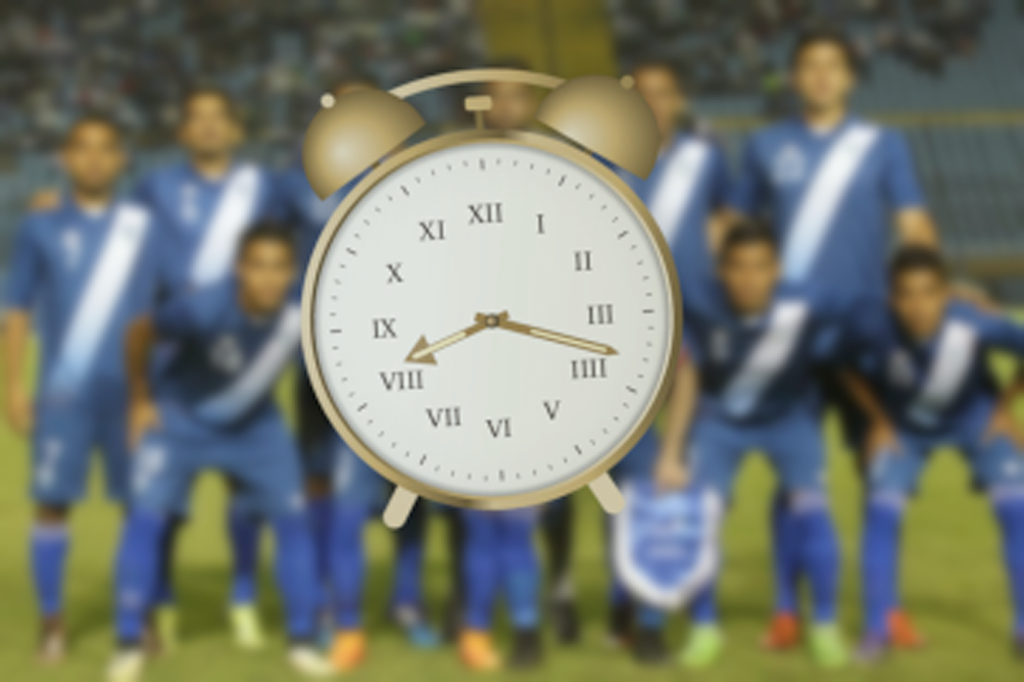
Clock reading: **8:18**
